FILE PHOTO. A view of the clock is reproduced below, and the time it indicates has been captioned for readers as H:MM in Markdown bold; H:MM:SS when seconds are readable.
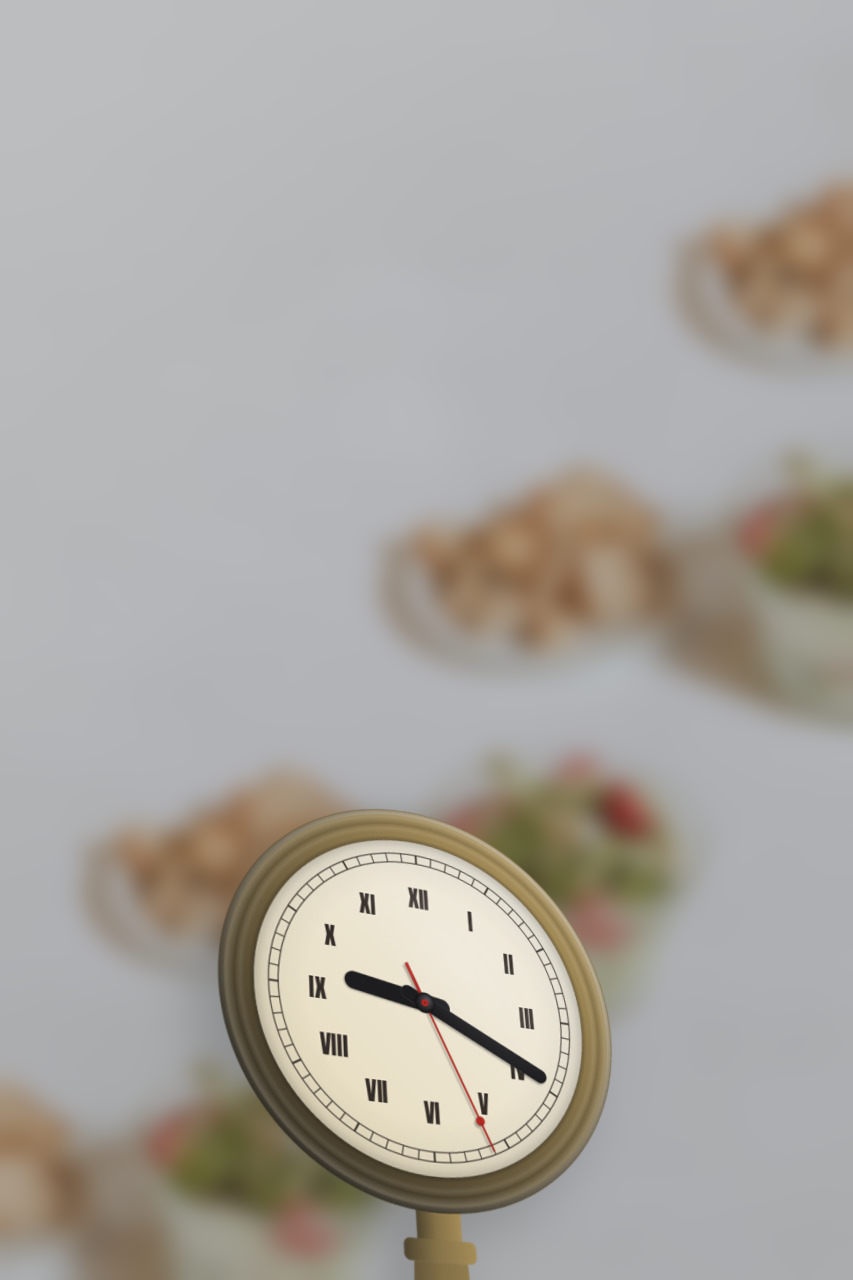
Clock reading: **9:19:26**
